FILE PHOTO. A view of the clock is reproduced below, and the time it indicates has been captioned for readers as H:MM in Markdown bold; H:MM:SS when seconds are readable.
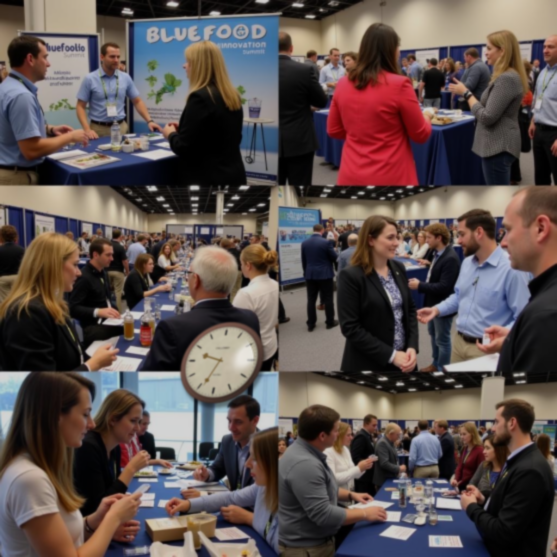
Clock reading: **9:34**
